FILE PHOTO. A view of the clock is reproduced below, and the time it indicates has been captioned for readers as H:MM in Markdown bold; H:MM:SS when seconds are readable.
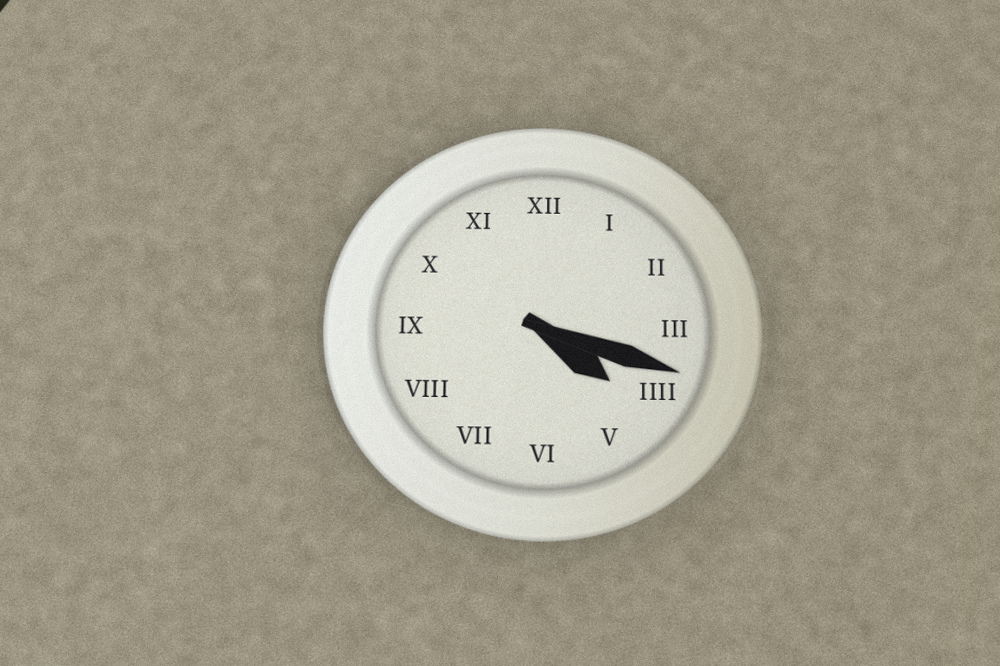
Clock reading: **4:18**
